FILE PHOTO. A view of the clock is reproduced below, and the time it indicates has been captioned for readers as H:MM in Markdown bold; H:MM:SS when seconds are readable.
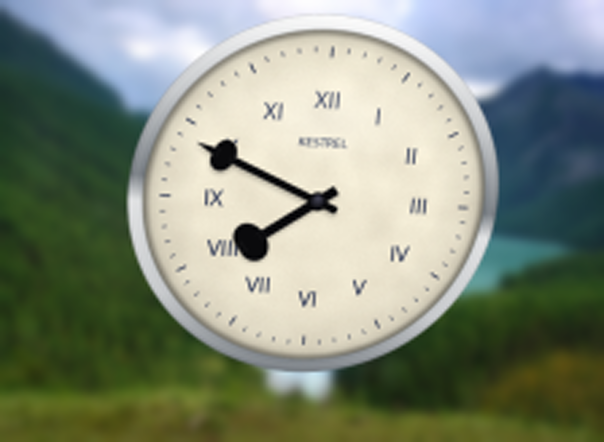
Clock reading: **7:49**
